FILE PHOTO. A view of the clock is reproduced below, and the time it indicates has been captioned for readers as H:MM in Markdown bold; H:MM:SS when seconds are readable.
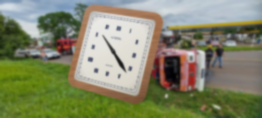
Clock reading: **10:22**
